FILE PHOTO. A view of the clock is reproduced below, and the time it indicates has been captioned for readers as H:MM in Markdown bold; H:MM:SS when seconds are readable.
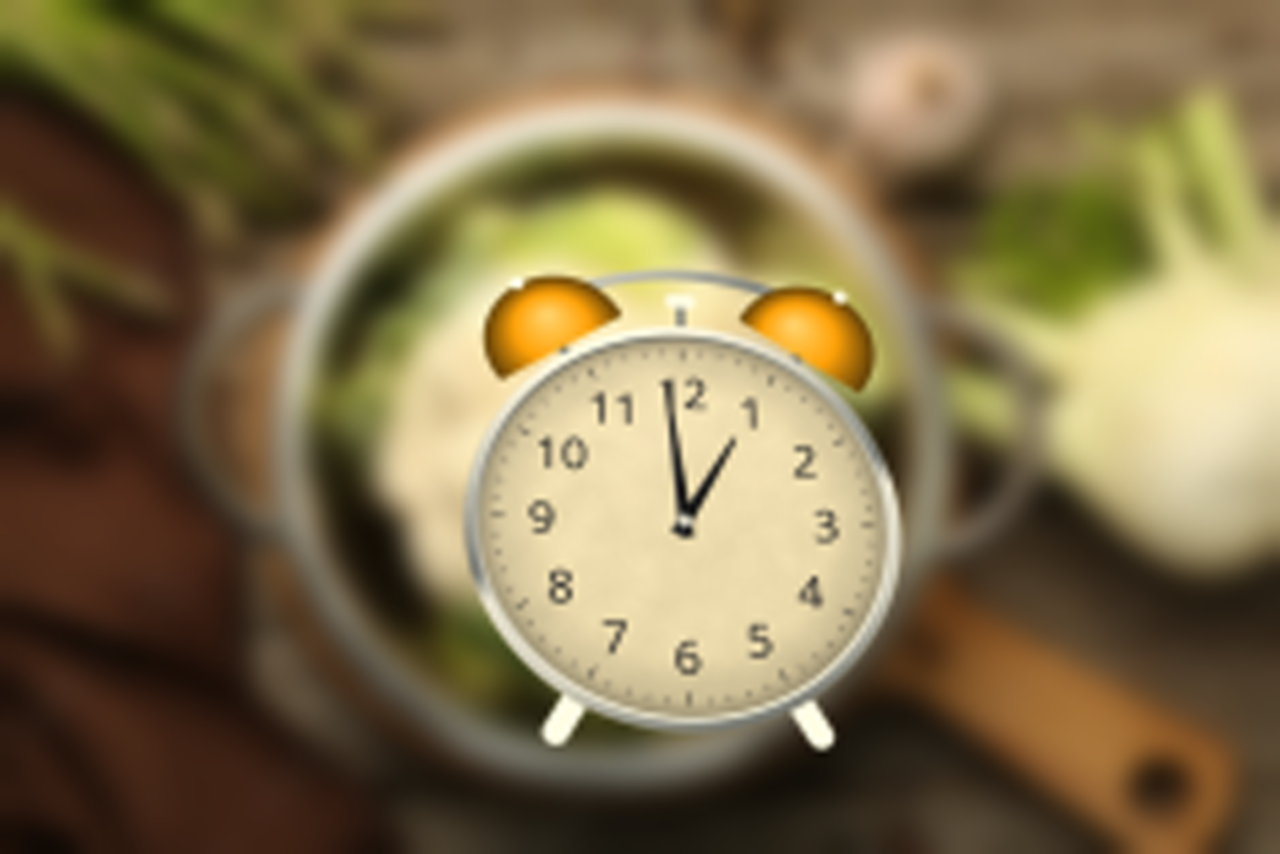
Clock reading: **12:59**
